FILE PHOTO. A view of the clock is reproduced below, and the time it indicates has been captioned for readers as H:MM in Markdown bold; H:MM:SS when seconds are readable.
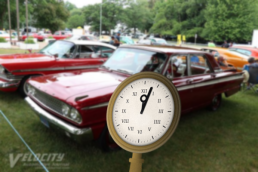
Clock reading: **12:03**
